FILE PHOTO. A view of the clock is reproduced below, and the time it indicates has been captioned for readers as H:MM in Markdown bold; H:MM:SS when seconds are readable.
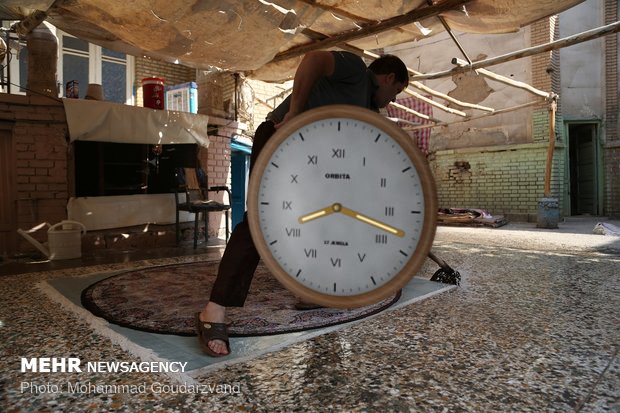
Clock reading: **8:18**
